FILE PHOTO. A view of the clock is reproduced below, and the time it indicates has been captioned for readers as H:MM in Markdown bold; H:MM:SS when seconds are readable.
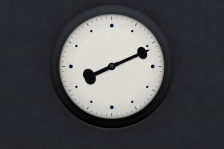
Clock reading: **8:11**
